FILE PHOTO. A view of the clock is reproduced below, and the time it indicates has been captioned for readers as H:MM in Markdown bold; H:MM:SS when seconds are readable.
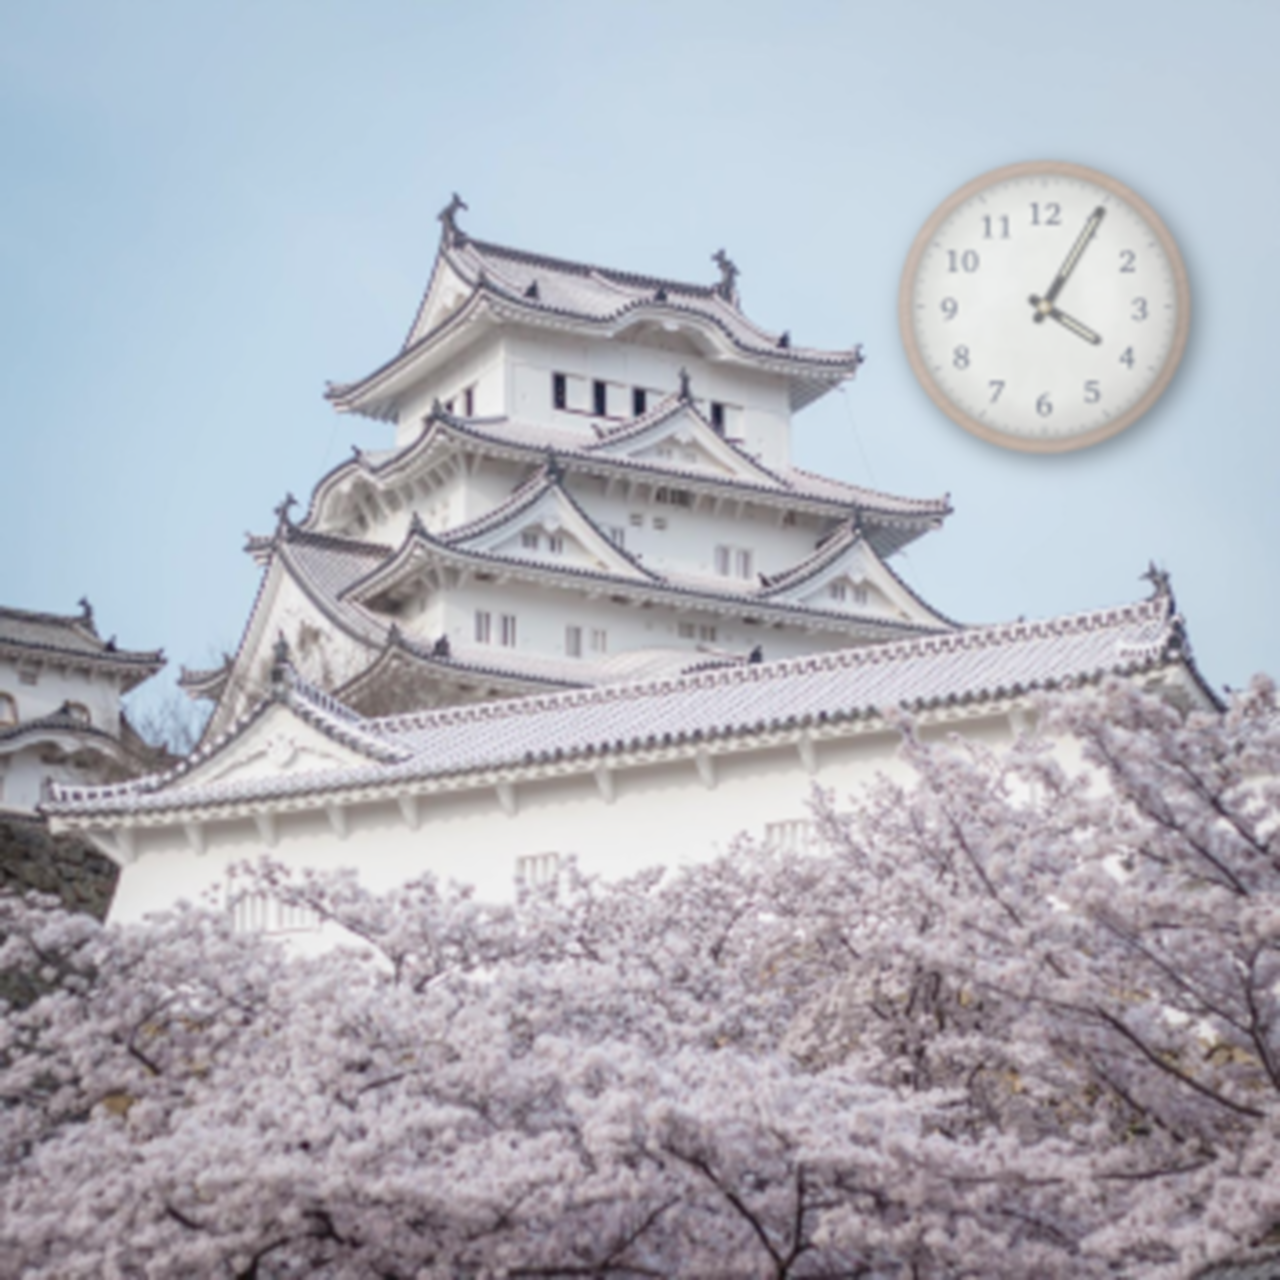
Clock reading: **4:05**
